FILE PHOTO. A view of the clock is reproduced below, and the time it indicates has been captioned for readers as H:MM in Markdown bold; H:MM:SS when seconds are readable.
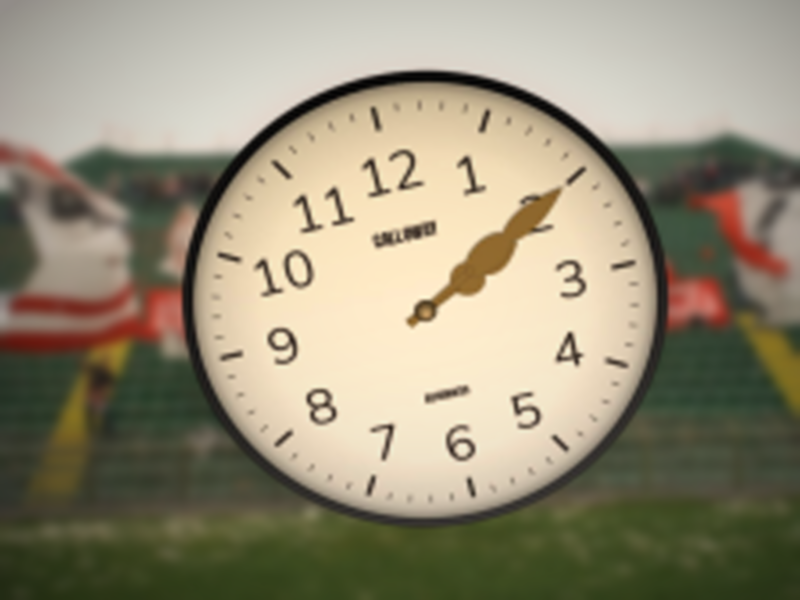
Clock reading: **2:10**
